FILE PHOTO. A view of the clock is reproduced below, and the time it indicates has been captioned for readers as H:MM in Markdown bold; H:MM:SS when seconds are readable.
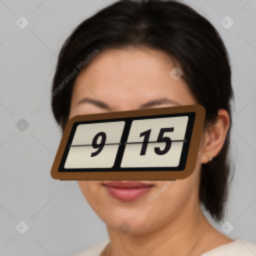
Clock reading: **9:15**
